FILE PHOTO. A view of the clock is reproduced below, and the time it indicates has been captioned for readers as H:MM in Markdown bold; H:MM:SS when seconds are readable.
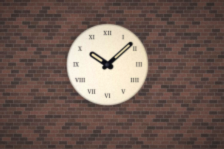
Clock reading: **10:08**
